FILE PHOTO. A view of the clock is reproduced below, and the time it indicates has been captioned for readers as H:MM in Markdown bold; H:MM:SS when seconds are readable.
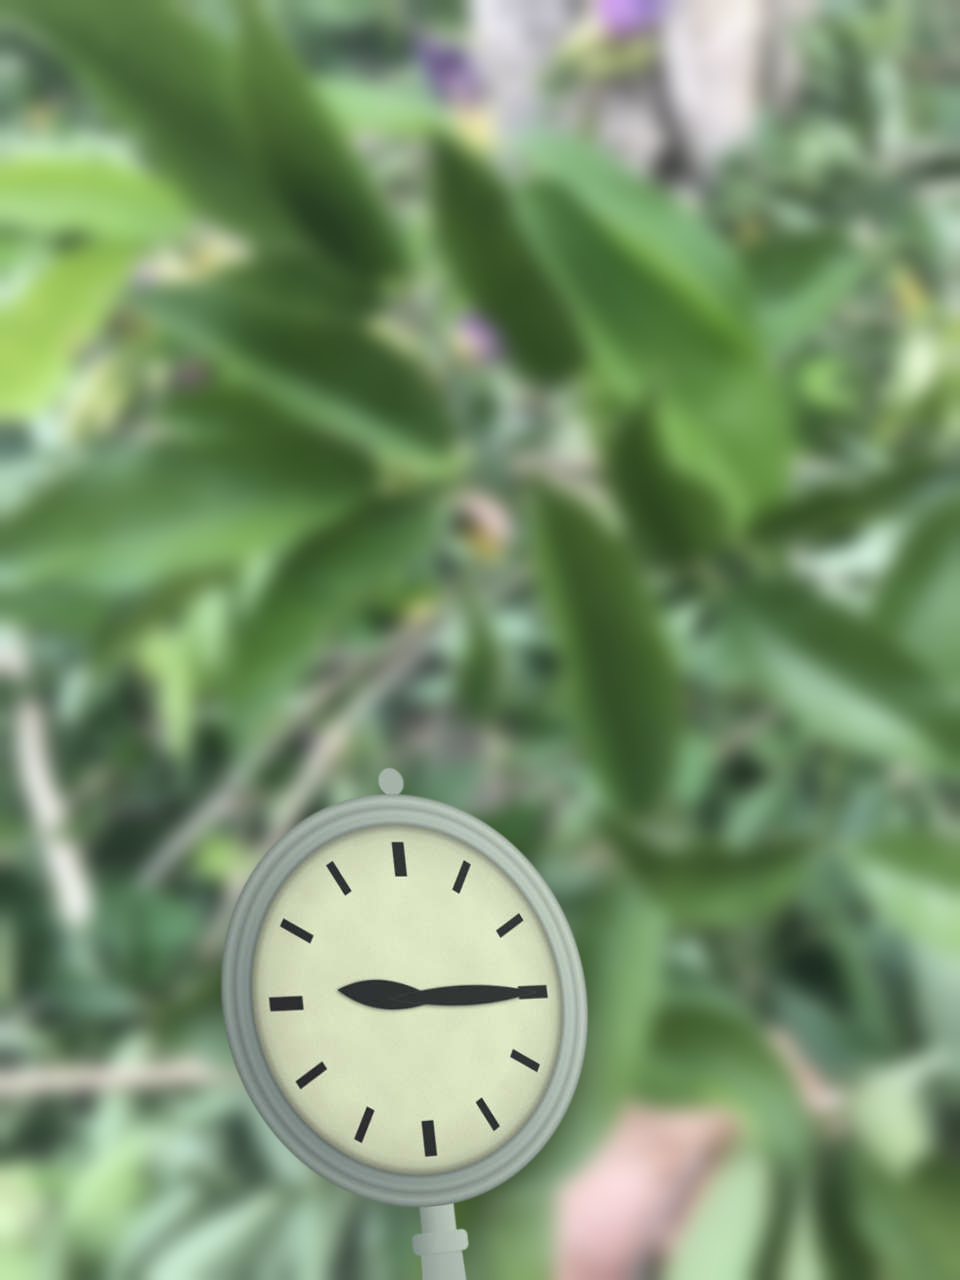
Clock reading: **9:15**
